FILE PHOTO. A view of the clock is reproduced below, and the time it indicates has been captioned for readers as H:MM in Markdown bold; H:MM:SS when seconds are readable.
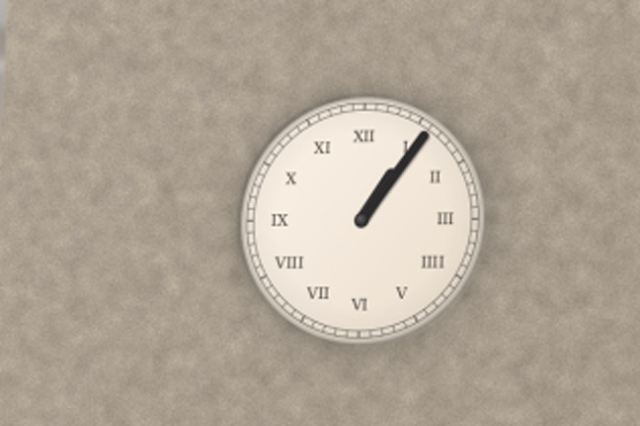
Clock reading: **1:06**
